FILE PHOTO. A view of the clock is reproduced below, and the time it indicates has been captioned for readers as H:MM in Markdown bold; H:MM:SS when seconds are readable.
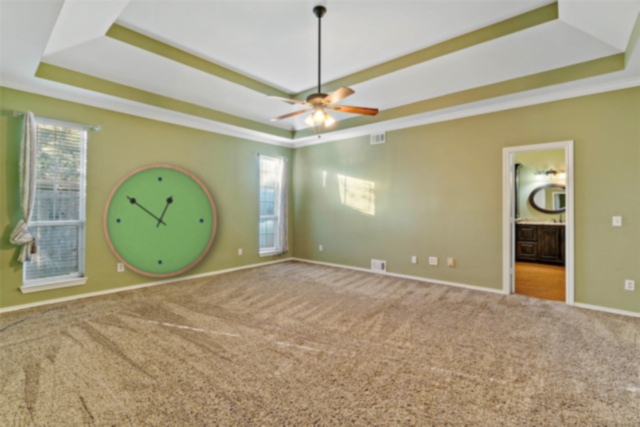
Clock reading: **12:51**
